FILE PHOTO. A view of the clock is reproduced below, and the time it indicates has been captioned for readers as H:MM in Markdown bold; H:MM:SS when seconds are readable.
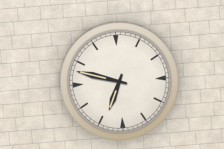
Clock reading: **6:48**
